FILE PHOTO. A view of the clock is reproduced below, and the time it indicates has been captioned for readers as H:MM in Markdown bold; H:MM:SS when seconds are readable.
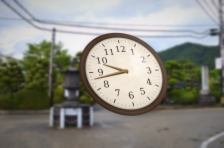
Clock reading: **9:43**
